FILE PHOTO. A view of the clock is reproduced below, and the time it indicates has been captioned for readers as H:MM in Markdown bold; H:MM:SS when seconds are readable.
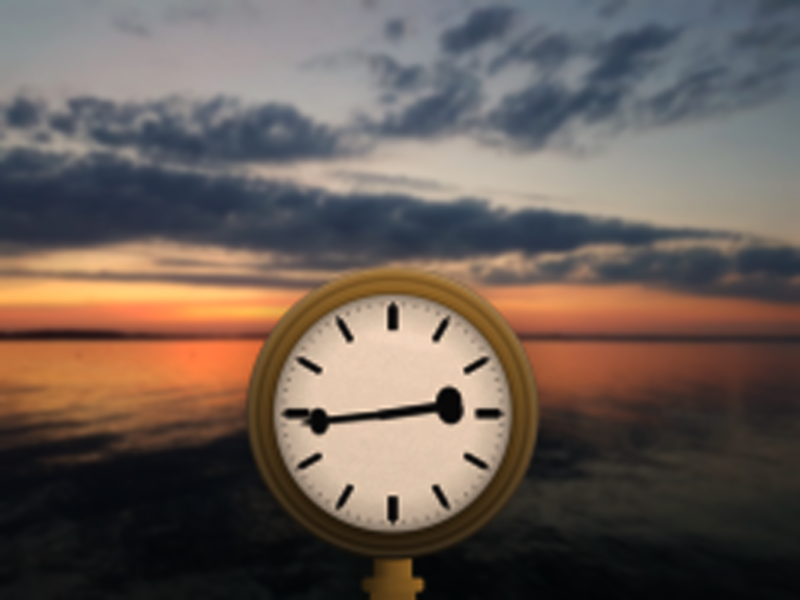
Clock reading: **2:44**
